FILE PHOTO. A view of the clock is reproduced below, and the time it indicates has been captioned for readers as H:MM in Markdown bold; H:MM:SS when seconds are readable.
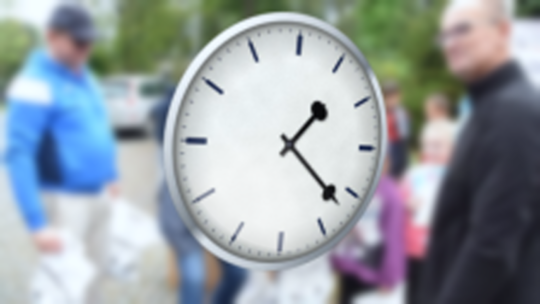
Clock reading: **1:22**
